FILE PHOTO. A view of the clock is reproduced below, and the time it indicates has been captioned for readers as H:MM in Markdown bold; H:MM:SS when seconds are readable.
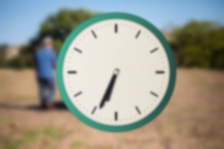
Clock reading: **6:34**
